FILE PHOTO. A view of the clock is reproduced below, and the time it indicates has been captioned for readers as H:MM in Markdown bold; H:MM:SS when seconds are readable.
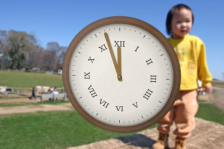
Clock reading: **11:57**
